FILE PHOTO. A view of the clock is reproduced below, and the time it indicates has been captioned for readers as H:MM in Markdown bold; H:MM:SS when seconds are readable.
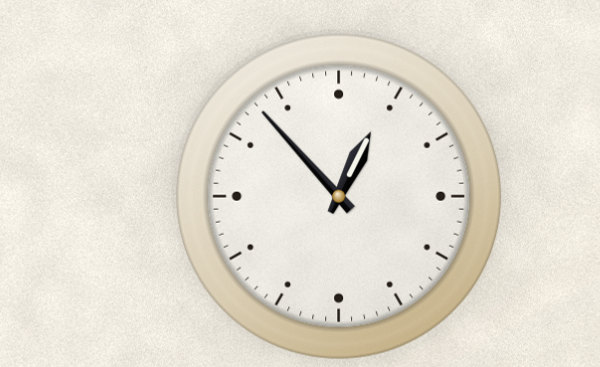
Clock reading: **12:53**
